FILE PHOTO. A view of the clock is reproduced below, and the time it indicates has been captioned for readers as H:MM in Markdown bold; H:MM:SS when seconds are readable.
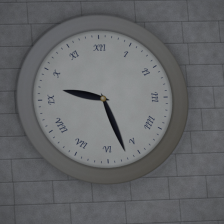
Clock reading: **9:27**
